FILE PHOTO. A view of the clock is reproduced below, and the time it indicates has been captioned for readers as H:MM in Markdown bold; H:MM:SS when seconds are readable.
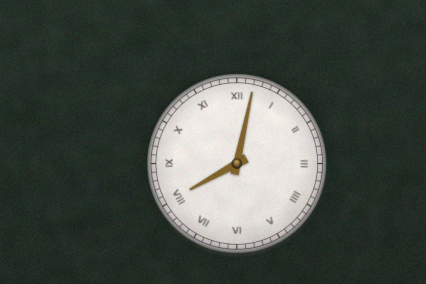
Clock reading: **8:02**
